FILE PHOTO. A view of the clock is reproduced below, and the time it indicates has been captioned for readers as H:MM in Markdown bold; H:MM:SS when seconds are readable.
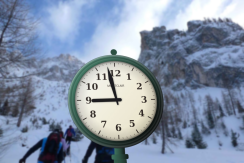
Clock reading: **8:58**
